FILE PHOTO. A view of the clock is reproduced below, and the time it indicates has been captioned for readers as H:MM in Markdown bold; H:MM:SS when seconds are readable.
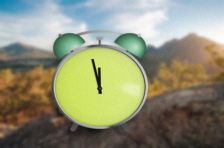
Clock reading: **11:58**
